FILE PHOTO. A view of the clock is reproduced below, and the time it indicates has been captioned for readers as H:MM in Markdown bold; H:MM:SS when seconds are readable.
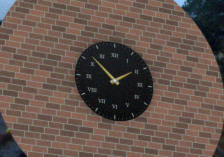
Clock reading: **1:52**
